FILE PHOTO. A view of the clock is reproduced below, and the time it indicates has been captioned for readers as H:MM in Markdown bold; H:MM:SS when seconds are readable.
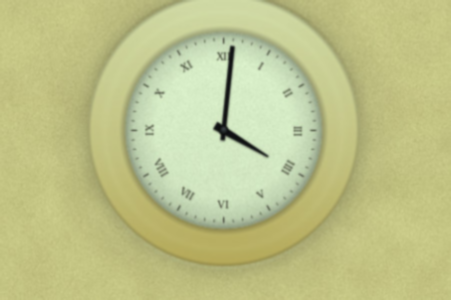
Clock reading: **4:01**
